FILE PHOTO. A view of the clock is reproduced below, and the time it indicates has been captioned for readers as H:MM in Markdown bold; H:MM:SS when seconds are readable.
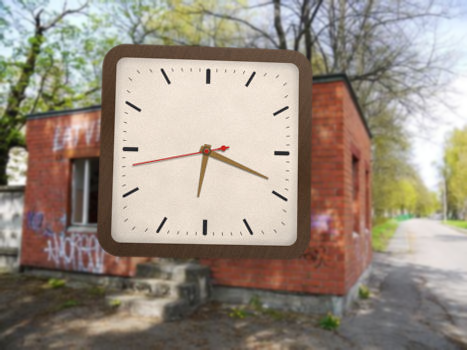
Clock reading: **6:18:43**
